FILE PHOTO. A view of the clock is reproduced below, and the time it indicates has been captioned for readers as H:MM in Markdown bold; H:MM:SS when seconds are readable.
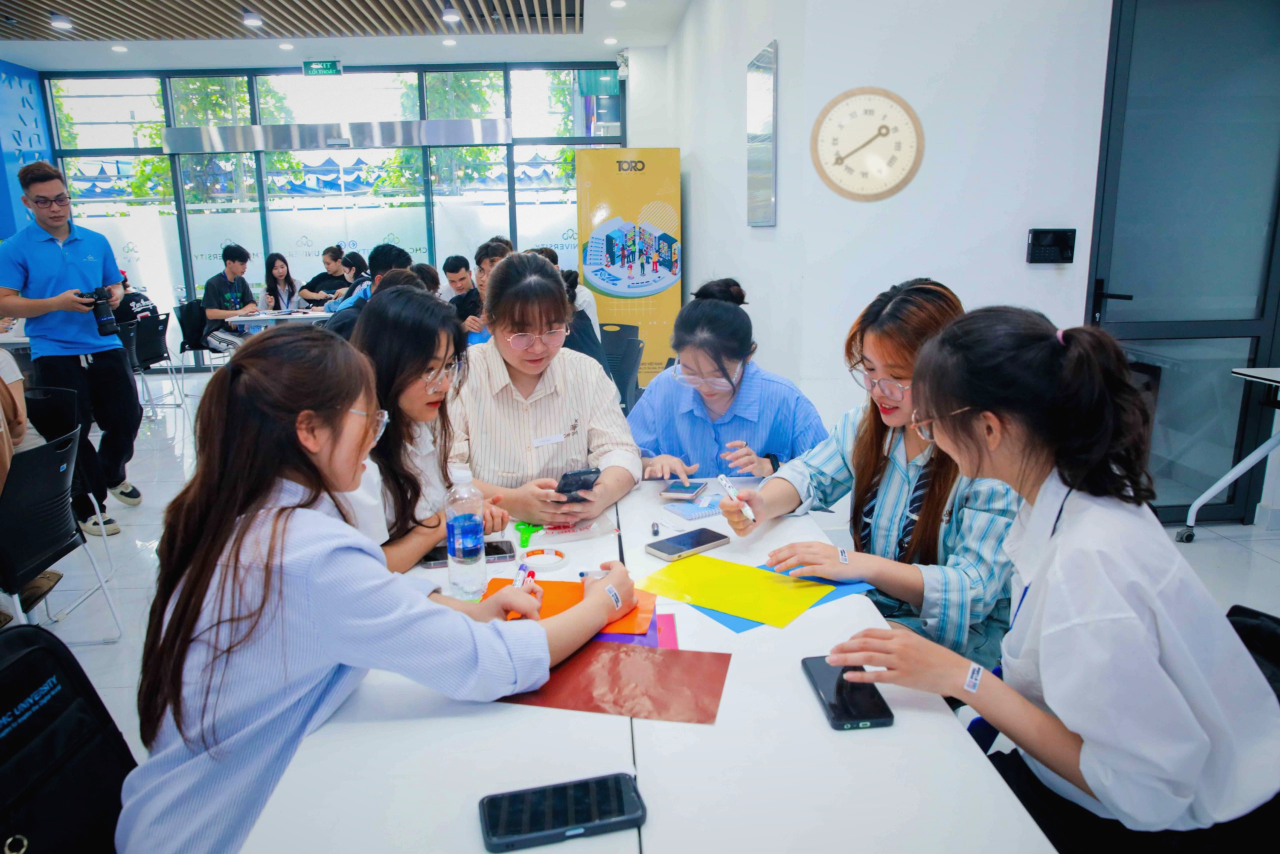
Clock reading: **1:39**
